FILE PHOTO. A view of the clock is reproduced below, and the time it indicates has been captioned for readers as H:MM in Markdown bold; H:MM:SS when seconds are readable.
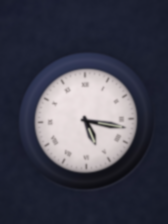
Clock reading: **5:17**
